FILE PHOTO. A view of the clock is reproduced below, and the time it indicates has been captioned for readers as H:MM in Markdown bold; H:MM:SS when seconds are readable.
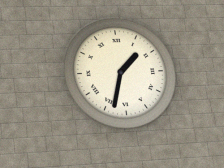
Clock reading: **1:33**
